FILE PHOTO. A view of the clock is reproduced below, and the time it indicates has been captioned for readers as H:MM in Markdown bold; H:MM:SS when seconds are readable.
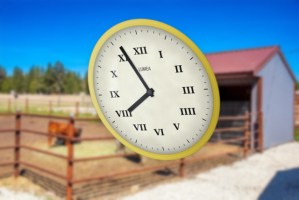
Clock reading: **7:56**
